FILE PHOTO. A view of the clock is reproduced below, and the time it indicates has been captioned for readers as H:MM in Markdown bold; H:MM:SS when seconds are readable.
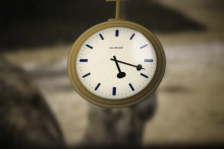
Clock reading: **5:18**
